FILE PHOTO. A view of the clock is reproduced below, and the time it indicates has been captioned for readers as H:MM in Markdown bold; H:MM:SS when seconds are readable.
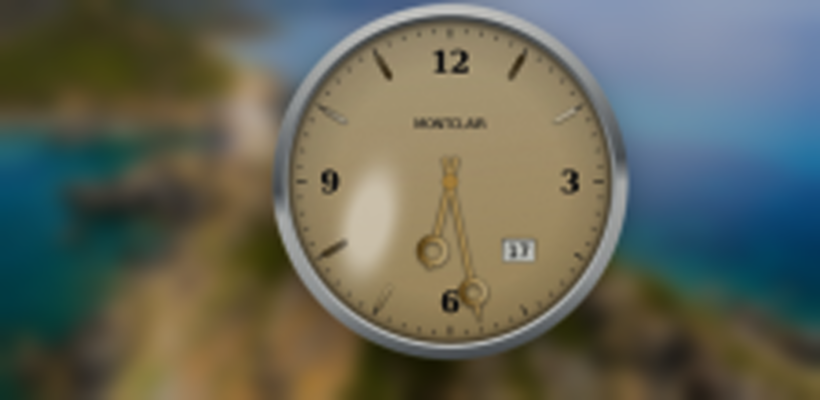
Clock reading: **6:28**
